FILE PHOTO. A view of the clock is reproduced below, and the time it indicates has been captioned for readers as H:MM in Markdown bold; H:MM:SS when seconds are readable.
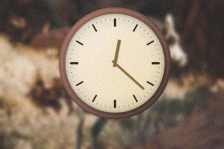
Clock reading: **12:22**
